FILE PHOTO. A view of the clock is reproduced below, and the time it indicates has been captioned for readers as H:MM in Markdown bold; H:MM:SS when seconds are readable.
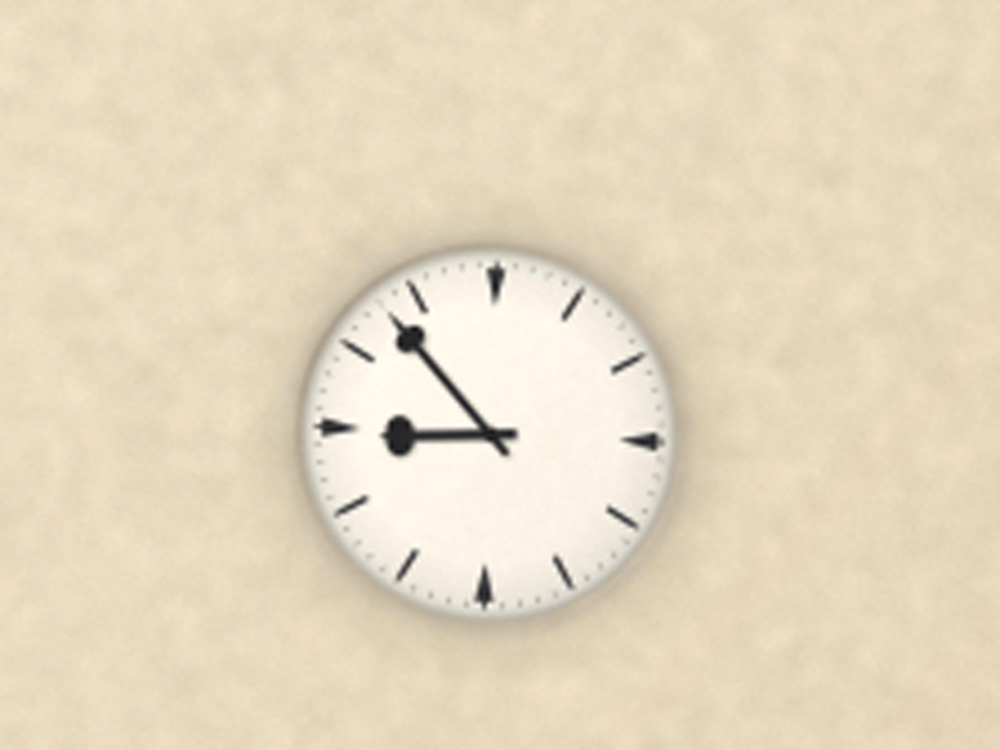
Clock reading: **8:53**
